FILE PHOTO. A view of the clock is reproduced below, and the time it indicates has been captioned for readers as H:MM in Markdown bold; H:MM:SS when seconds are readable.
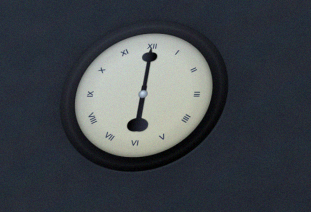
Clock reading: **6:00**
